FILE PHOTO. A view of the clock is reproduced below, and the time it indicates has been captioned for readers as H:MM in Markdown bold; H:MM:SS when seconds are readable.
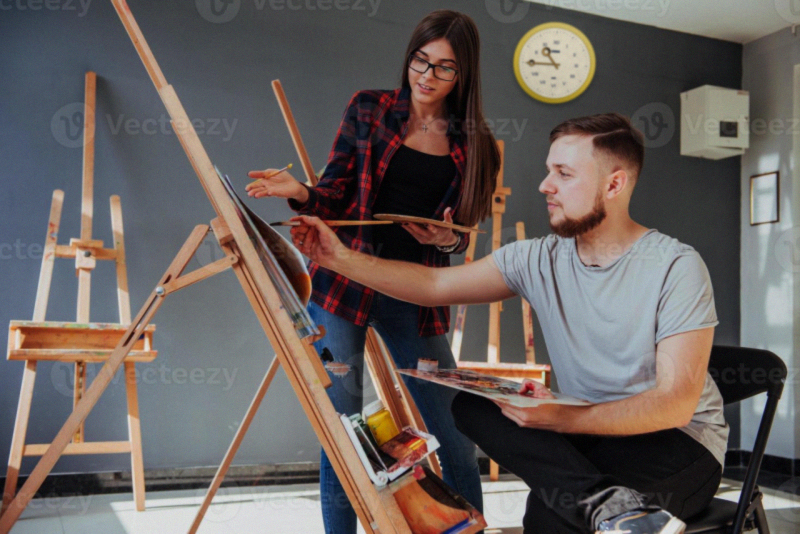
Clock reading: **10:45**
